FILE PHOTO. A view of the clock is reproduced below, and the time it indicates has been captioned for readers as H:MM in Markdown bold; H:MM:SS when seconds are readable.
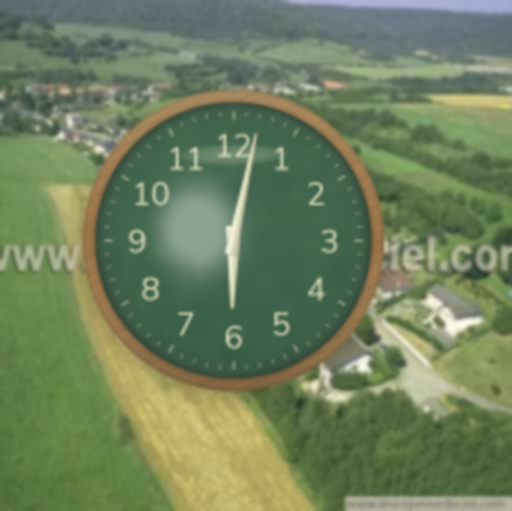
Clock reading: **6:02**
